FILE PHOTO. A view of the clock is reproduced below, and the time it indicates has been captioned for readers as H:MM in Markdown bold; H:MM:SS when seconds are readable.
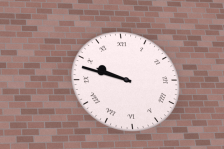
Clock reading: **9:48**
